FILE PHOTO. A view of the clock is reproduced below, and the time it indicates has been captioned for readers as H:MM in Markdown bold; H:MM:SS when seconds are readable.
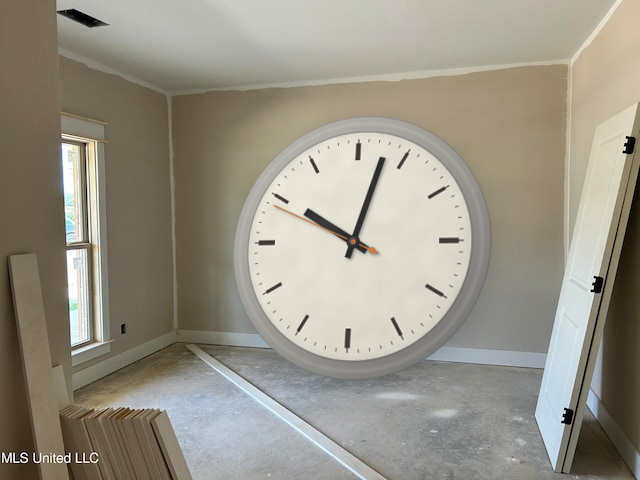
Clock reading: **10:02:49**
